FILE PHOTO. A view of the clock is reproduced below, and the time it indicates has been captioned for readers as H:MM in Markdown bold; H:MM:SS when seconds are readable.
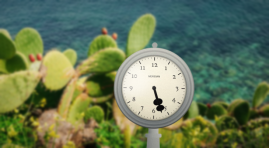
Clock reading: **5:27**
